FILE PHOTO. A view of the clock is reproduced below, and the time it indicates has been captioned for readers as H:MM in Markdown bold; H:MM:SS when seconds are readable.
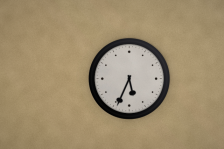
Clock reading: **5:34**
